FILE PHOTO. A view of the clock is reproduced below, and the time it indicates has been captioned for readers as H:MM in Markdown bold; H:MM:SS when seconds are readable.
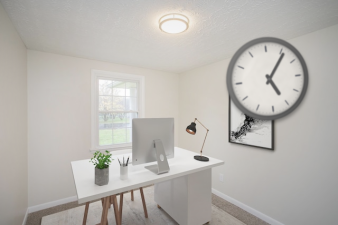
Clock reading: **5:06**
